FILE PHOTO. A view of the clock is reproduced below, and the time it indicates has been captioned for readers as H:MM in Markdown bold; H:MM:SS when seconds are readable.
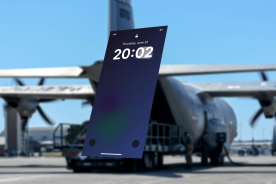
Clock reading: **20:02**
